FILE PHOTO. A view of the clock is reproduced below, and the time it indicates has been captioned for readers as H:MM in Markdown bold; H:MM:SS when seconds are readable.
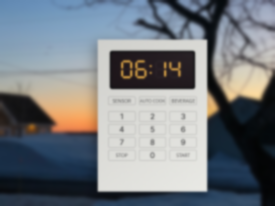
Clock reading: **6:14**
